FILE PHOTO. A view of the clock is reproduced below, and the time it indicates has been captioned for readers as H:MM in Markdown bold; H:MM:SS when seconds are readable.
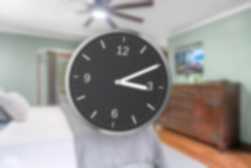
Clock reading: **3:10**
